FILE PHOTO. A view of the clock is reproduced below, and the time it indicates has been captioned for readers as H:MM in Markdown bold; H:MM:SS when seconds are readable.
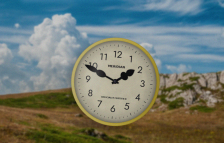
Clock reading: **1:49**
